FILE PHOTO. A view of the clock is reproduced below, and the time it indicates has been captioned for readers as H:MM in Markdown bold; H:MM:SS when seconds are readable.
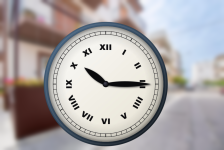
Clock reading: **10:15**
